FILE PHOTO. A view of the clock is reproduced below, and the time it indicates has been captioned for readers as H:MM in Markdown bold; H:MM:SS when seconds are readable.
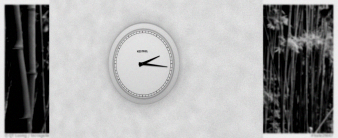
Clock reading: **2:16**
